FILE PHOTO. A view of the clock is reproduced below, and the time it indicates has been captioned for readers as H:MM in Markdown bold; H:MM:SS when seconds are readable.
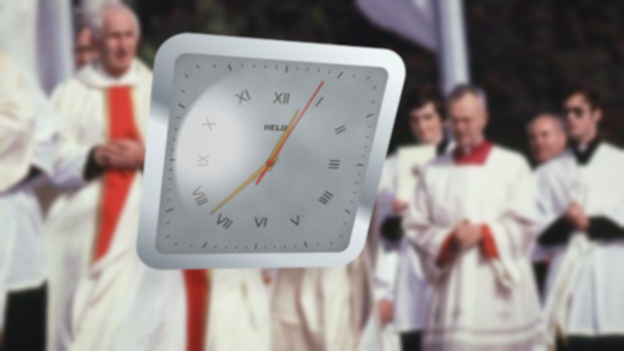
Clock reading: **12:37:04**
